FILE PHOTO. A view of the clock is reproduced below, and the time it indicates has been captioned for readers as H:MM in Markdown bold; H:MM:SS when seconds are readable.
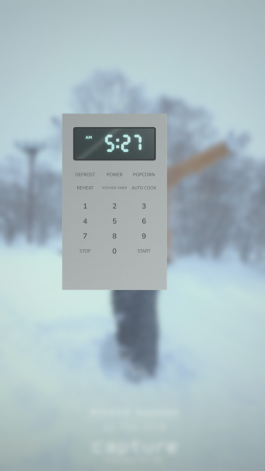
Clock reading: **5:27**
